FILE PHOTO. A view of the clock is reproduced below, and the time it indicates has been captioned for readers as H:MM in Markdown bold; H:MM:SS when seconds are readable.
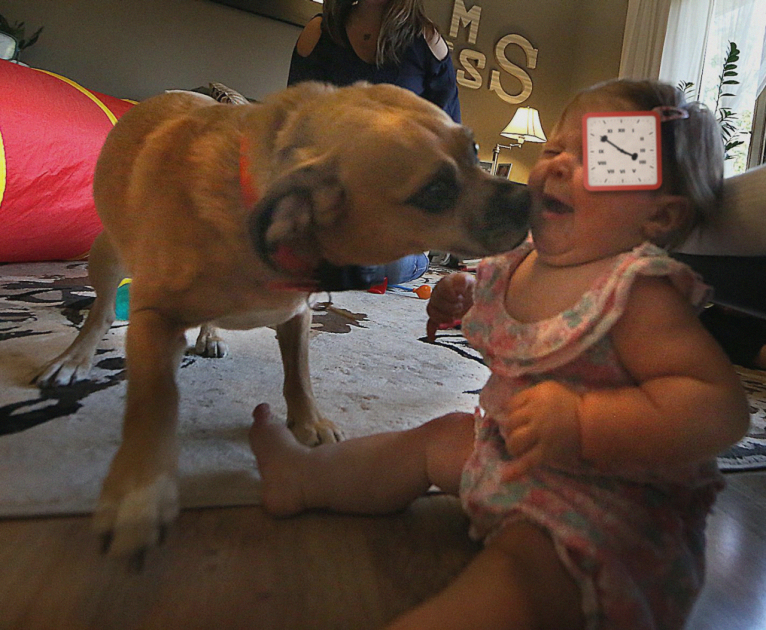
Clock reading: **3:51**
